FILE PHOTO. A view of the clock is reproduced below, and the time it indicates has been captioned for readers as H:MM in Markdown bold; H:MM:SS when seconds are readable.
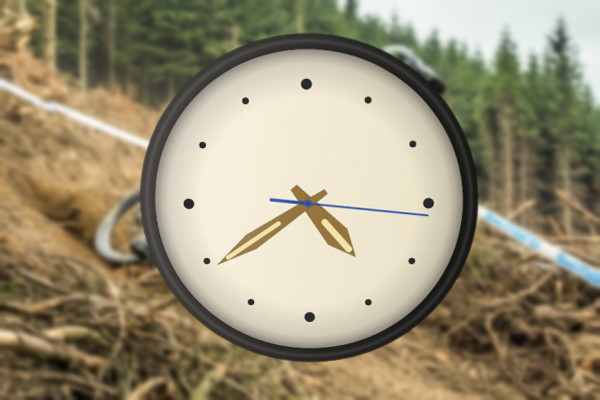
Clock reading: **4:39:16**
